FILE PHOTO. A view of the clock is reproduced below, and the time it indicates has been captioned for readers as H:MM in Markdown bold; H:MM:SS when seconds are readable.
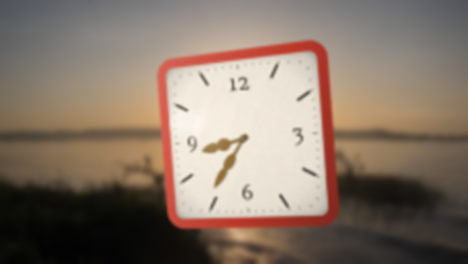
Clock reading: **8:36**
